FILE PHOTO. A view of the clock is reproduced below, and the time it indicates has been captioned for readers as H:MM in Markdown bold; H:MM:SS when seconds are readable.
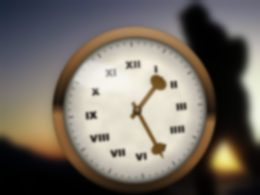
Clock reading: **1:26**
